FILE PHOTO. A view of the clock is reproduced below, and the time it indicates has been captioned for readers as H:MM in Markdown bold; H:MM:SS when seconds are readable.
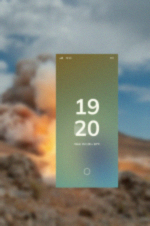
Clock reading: **19:20**
